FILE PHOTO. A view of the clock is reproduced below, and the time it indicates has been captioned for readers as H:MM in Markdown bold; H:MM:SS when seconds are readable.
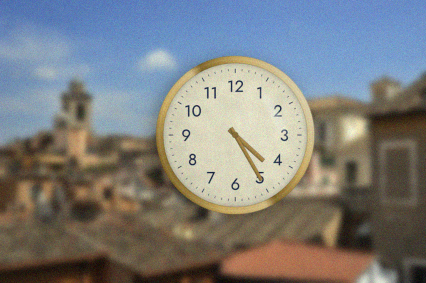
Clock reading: **4:25**
